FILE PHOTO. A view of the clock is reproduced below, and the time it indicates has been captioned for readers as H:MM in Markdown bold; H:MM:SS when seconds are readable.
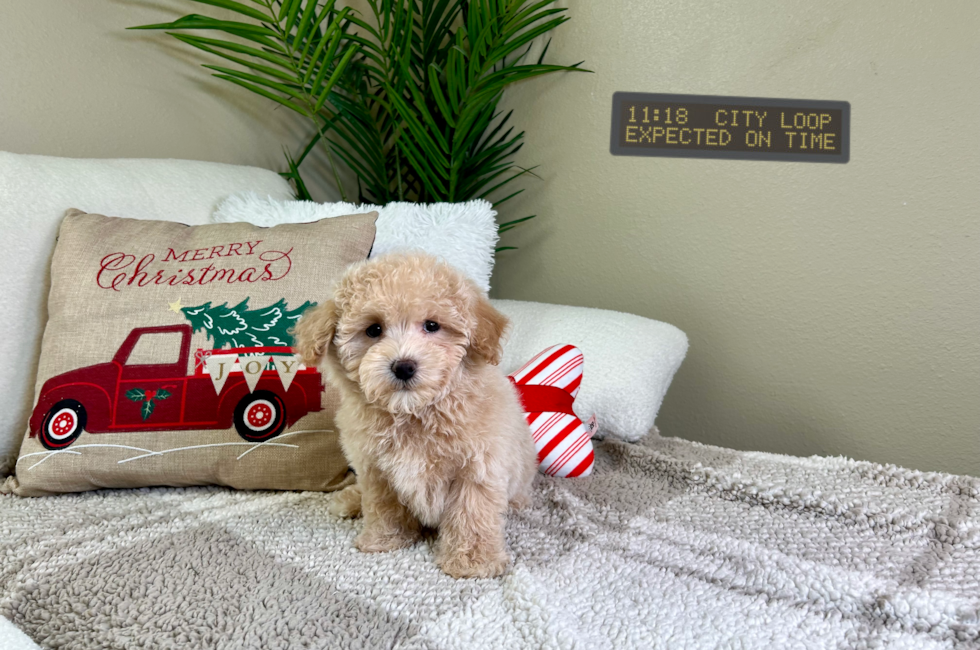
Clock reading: **11:18**
